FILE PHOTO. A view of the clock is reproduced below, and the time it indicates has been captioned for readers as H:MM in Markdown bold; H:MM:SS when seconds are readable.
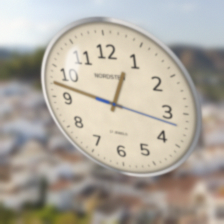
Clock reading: **12:47:17**
